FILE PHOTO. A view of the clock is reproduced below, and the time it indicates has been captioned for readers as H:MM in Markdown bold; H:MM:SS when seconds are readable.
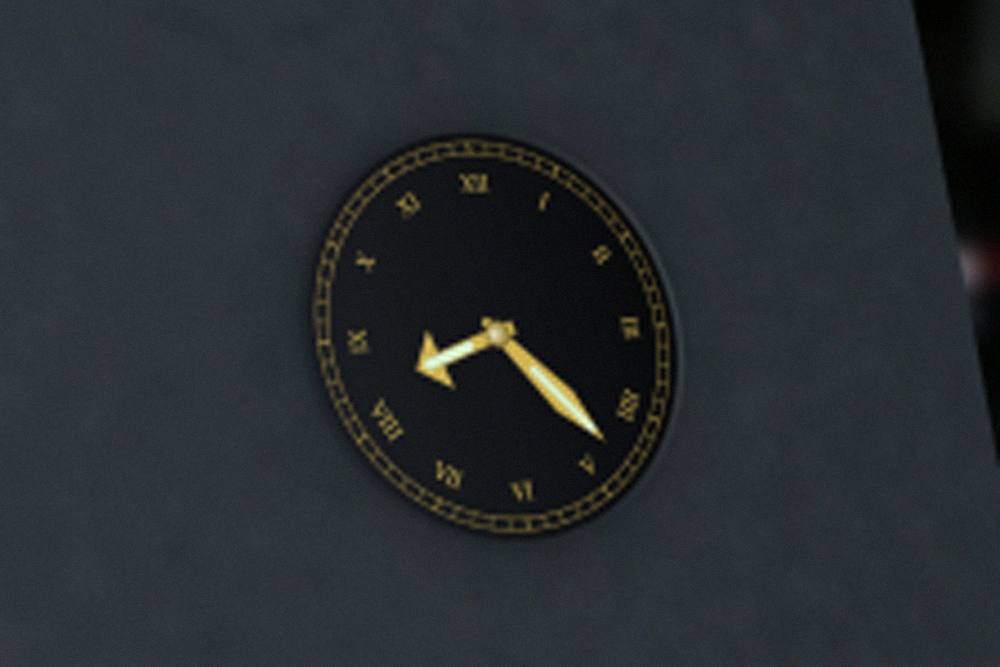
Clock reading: **8:23**
